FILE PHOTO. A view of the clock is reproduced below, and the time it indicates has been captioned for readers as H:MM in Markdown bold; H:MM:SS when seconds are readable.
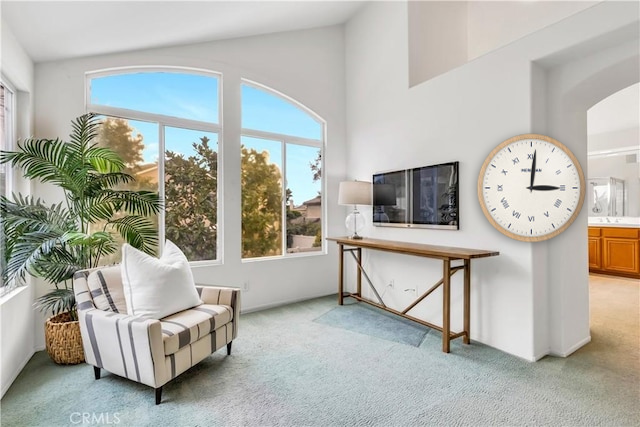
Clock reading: **3:01**
